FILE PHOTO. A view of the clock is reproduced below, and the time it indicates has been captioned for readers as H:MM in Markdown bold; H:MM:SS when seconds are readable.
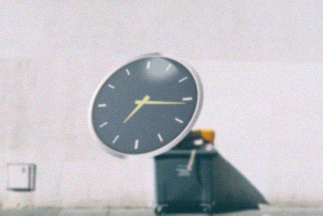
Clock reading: **7:16**
